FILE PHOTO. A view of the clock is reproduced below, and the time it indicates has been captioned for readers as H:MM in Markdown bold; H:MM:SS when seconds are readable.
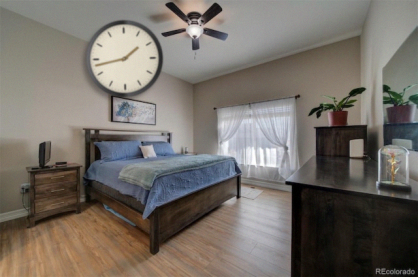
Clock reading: **1:43**
